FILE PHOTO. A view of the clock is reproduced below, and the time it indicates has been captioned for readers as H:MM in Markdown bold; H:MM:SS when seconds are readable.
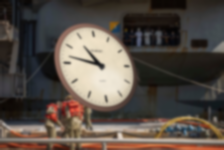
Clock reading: **10:47**
